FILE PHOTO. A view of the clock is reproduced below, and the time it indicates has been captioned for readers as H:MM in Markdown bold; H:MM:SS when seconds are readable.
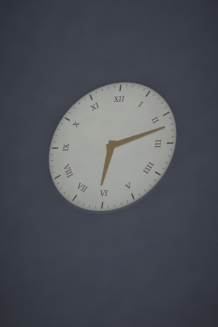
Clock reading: **6:12**
